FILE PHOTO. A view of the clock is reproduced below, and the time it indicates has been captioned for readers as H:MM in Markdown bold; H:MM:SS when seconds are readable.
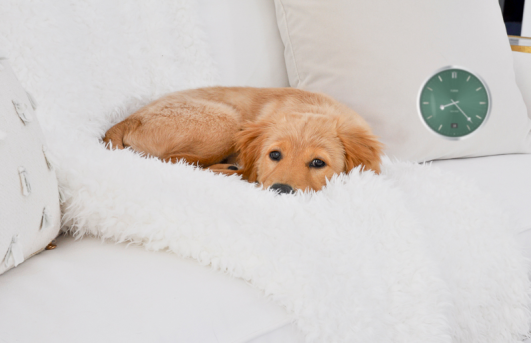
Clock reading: **8:23**
